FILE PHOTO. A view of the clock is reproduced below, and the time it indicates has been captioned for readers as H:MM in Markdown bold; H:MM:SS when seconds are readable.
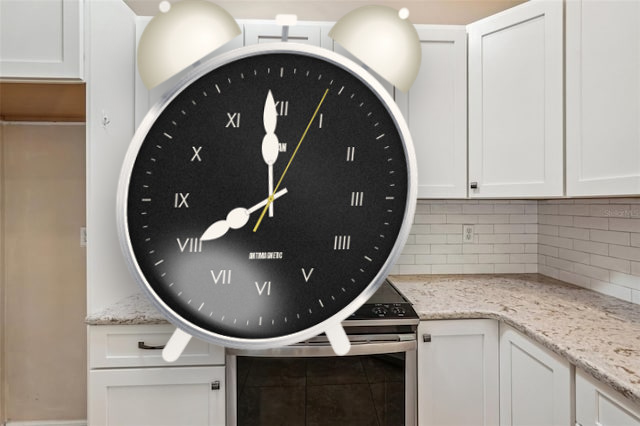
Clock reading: **7:59:04**
